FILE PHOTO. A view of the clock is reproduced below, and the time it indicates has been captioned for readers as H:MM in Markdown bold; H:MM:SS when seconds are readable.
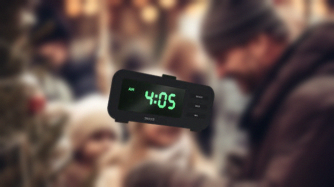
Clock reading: **4:05**
